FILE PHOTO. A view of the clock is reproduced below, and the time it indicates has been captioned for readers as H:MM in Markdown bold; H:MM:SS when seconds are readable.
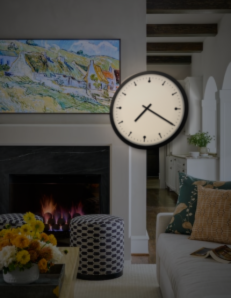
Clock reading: **7:20**
